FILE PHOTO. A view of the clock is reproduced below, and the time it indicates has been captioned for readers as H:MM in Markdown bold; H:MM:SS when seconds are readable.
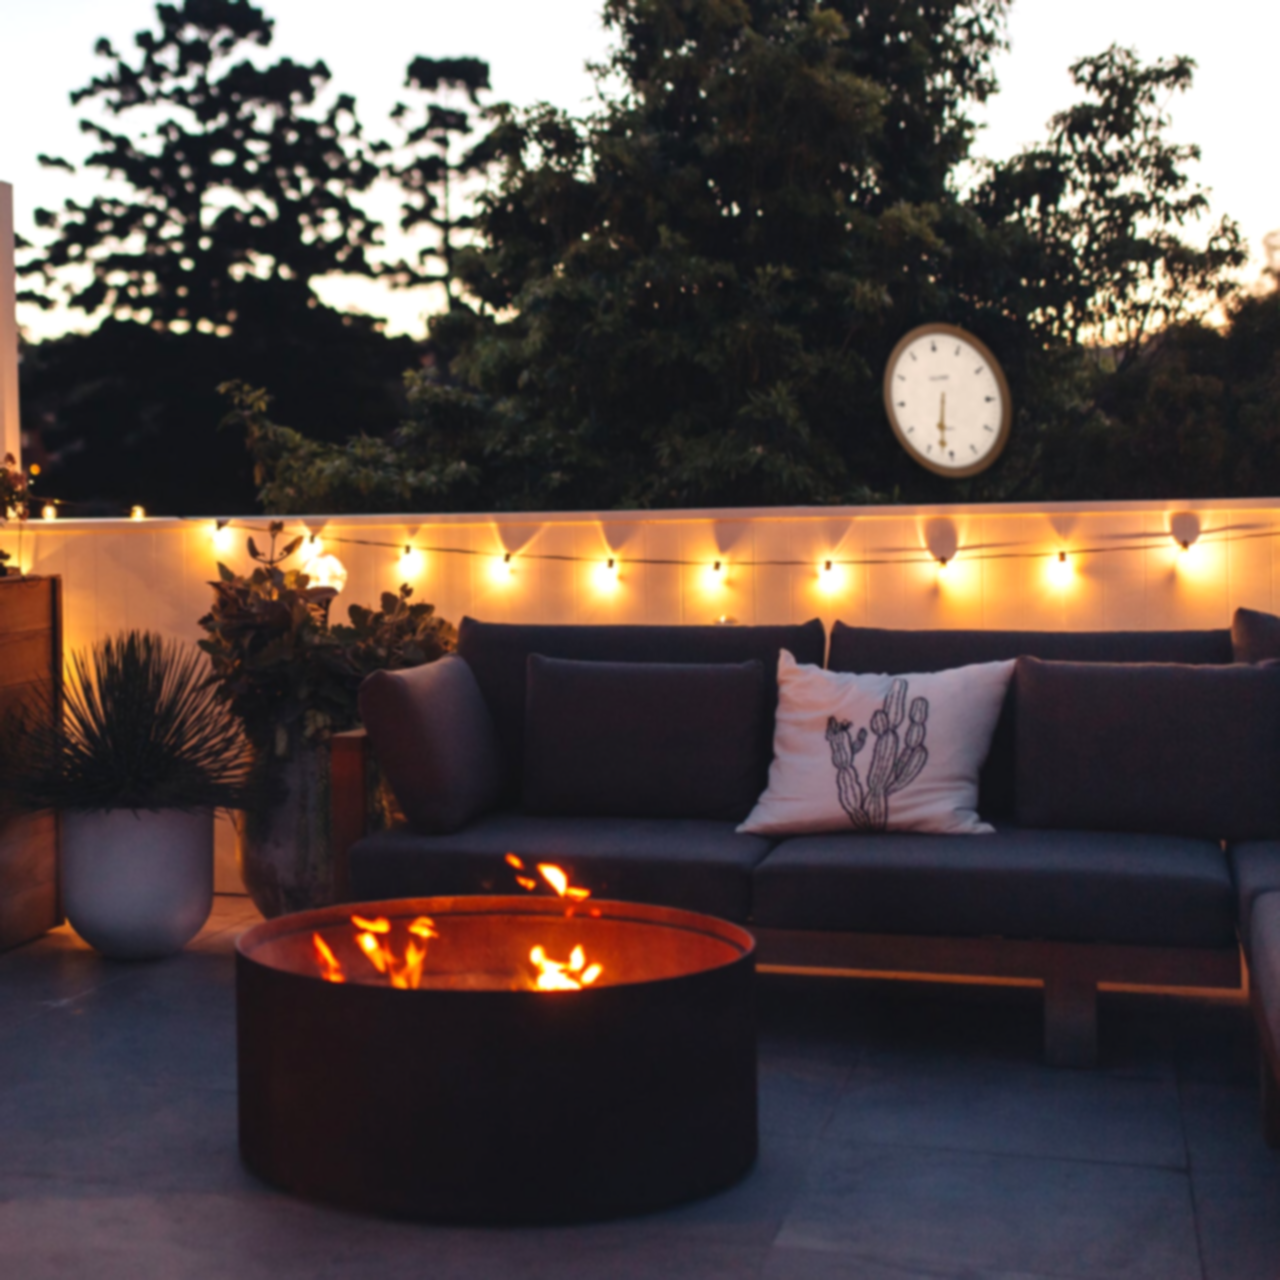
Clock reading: **6:32**
